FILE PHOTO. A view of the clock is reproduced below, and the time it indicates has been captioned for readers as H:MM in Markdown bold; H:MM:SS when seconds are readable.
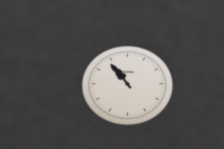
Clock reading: **10:54**
